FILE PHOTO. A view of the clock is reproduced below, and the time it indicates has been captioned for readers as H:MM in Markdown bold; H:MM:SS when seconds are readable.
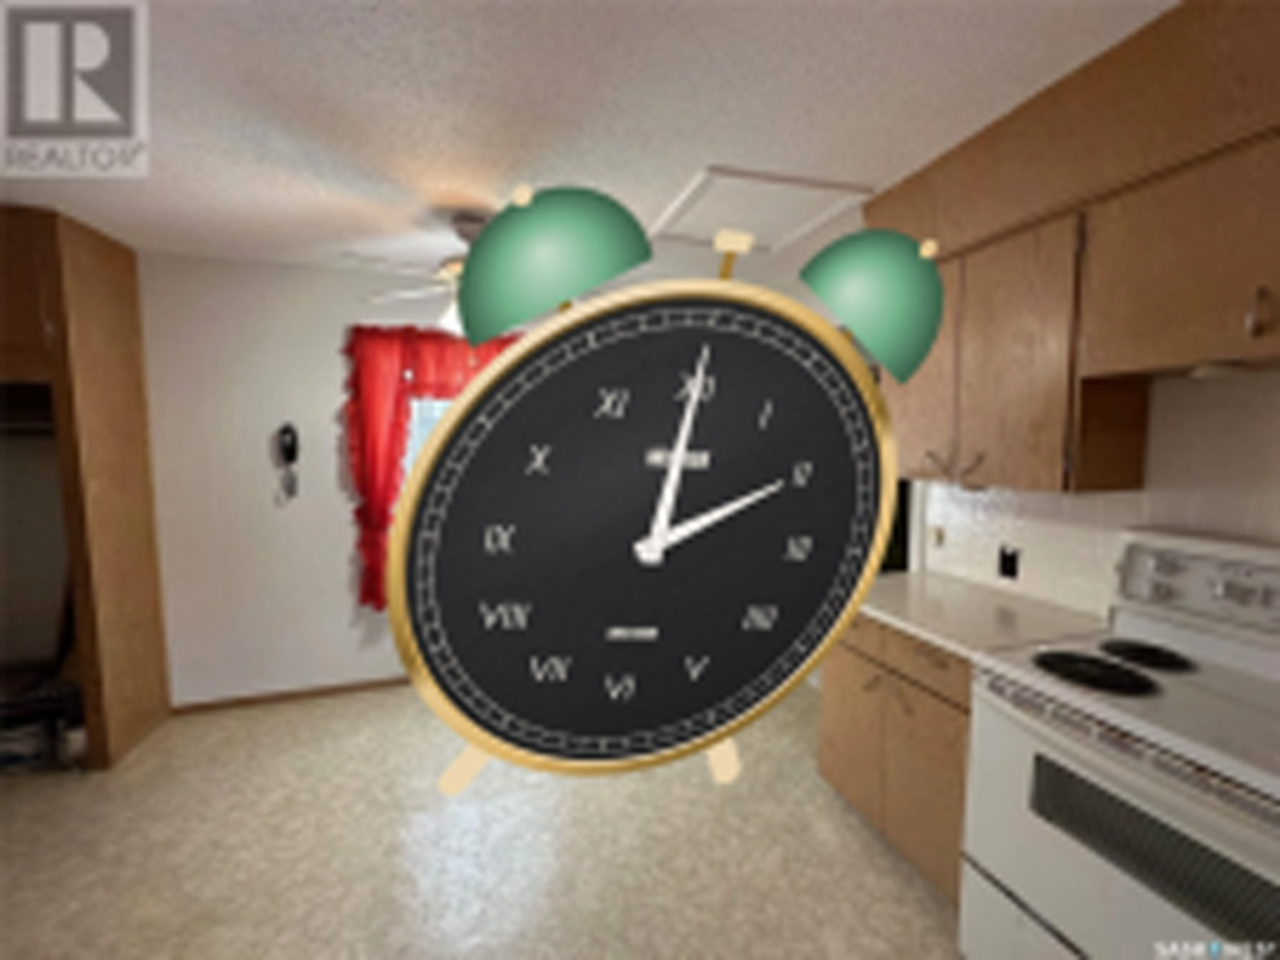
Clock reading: **2:00**
